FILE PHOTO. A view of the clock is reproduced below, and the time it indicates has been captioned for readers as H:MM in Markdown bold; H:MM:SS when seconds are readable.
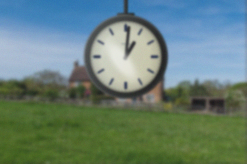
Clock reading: **1:01**
